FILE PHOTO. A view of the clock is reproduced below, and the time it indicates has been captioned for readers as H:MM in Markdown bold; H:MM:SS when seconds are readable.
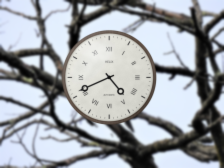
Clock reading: **4:41**
